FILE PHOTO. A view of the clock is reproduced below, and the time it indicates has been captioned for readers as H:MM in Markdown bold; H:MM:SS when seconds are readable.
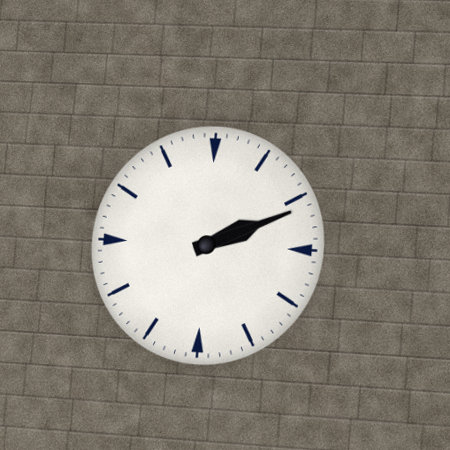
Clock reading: **2:11**
